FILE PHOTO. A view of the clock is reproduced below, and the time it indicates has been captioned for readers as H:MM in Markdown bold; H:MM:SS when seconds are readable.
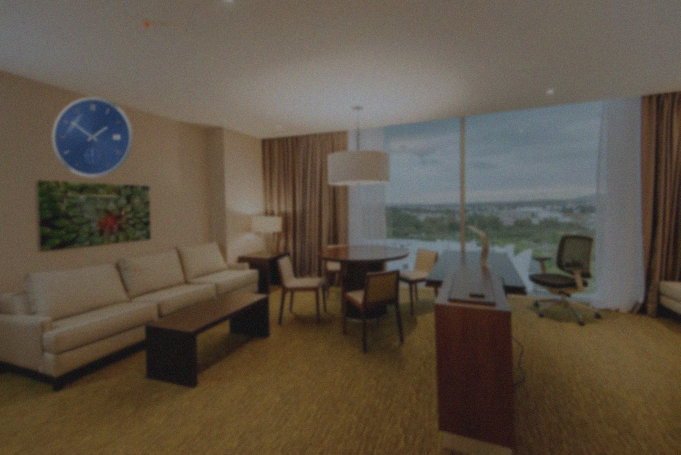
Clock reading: **1:51**
